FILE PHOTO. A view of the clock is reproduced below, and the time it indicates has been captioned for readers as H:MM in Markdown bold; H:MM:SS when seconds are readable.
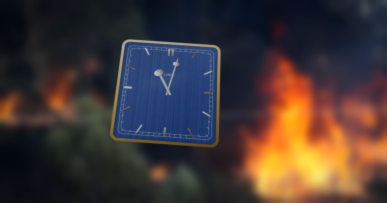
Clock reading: **11:02**
